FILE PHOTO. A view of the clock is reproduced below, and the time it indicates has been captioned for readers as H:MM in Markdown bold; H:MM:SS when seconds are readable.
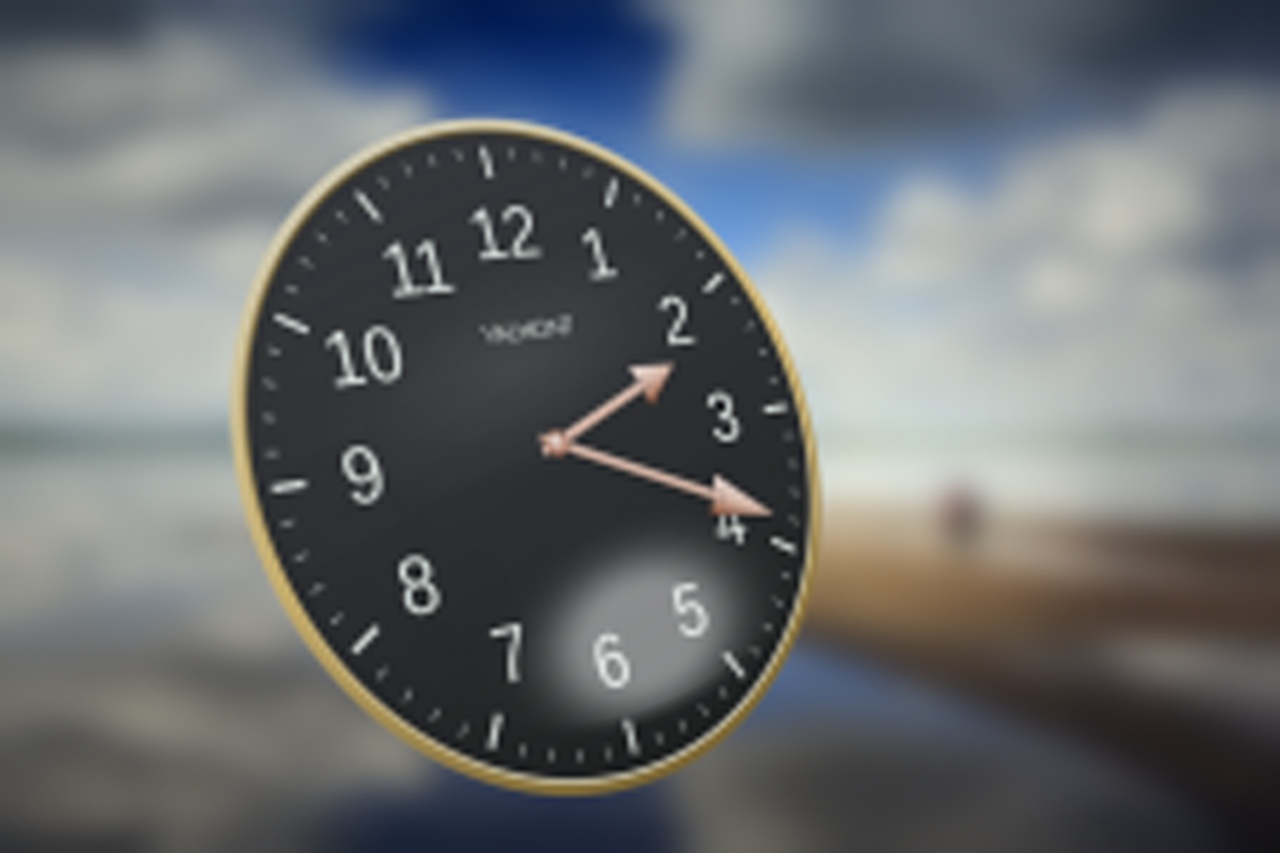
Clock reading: **2:19**
